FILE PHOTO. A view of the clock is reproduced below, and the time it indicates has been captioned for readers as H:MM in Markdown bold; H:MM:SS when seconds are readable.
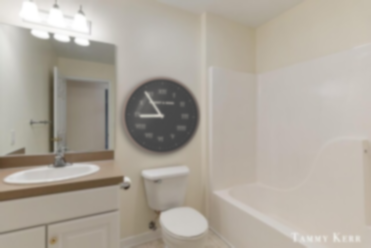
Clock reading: **8:54**
